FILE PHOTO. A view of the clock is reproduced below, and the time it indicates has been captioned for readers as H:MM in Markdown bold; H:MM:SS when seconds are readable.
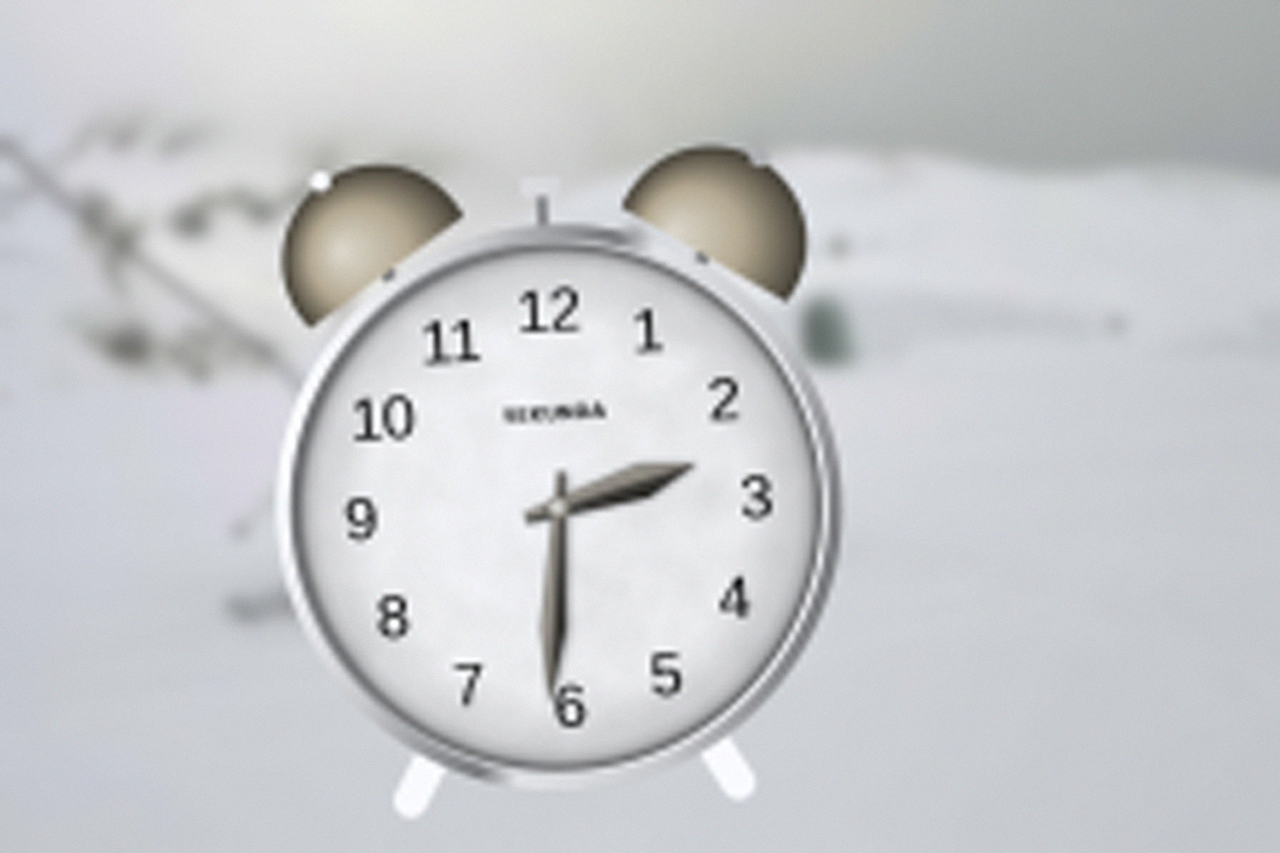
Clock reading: **2:31**
